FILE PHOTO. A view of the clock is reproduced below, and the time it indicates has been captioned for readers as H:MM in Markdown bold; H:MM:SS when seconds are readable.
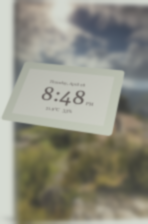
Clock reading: **8:48**
